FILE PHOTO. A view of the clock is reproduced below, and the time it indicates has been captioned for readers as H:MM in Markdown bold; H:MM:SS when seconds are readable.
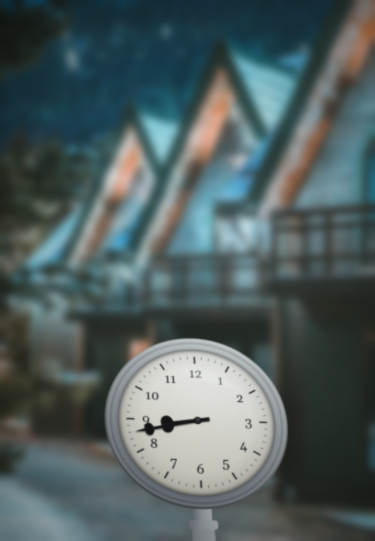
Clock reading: **8:43**
